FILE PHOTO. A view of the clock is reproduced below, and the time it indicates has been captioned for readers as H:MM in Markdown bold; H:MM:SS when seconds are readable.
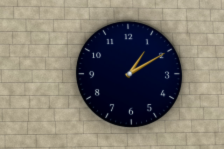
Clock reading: **1:10**
